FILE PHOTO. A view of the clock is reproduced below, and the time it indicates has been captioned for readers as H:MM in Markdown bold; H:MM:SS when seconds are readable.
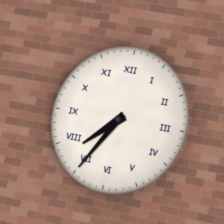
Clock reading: **7:35**
